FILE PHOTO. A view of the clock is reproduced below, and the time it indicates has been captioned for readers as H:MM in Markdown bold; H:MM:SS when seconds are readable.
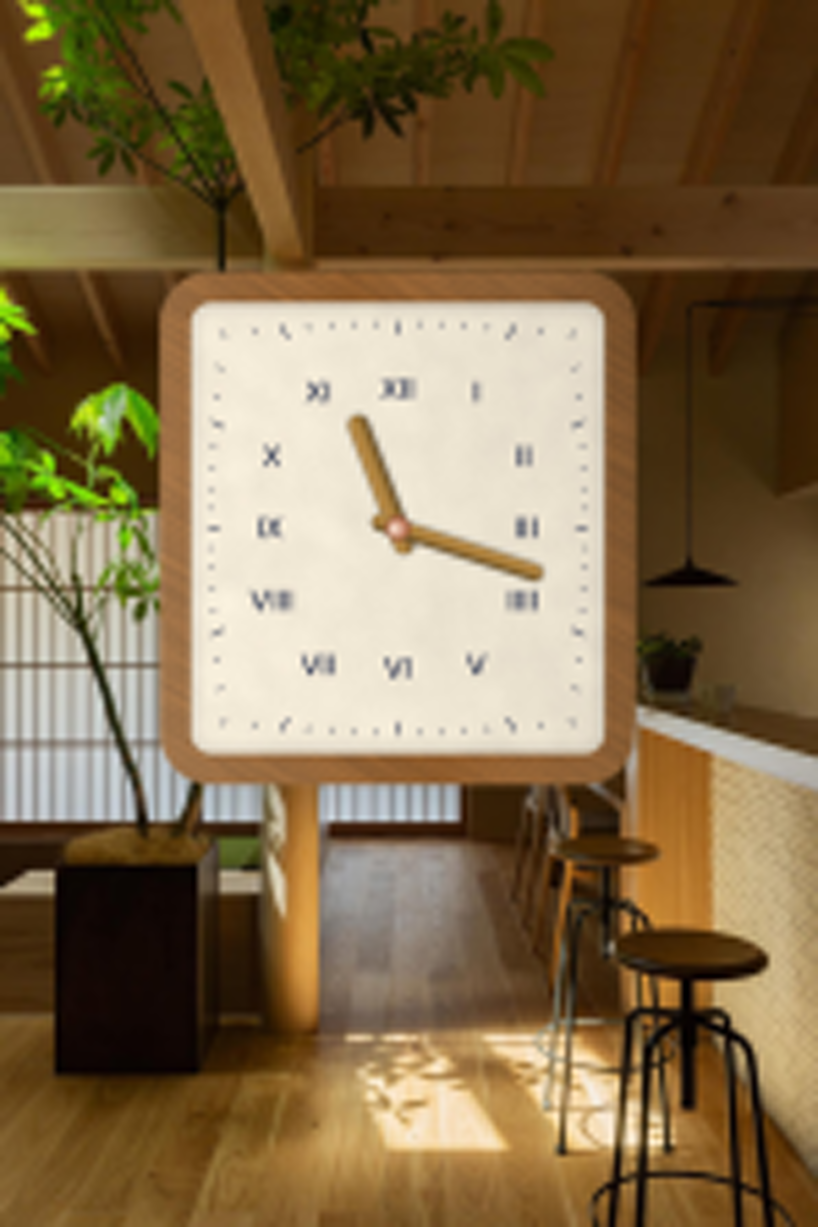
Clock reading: **11:18**
